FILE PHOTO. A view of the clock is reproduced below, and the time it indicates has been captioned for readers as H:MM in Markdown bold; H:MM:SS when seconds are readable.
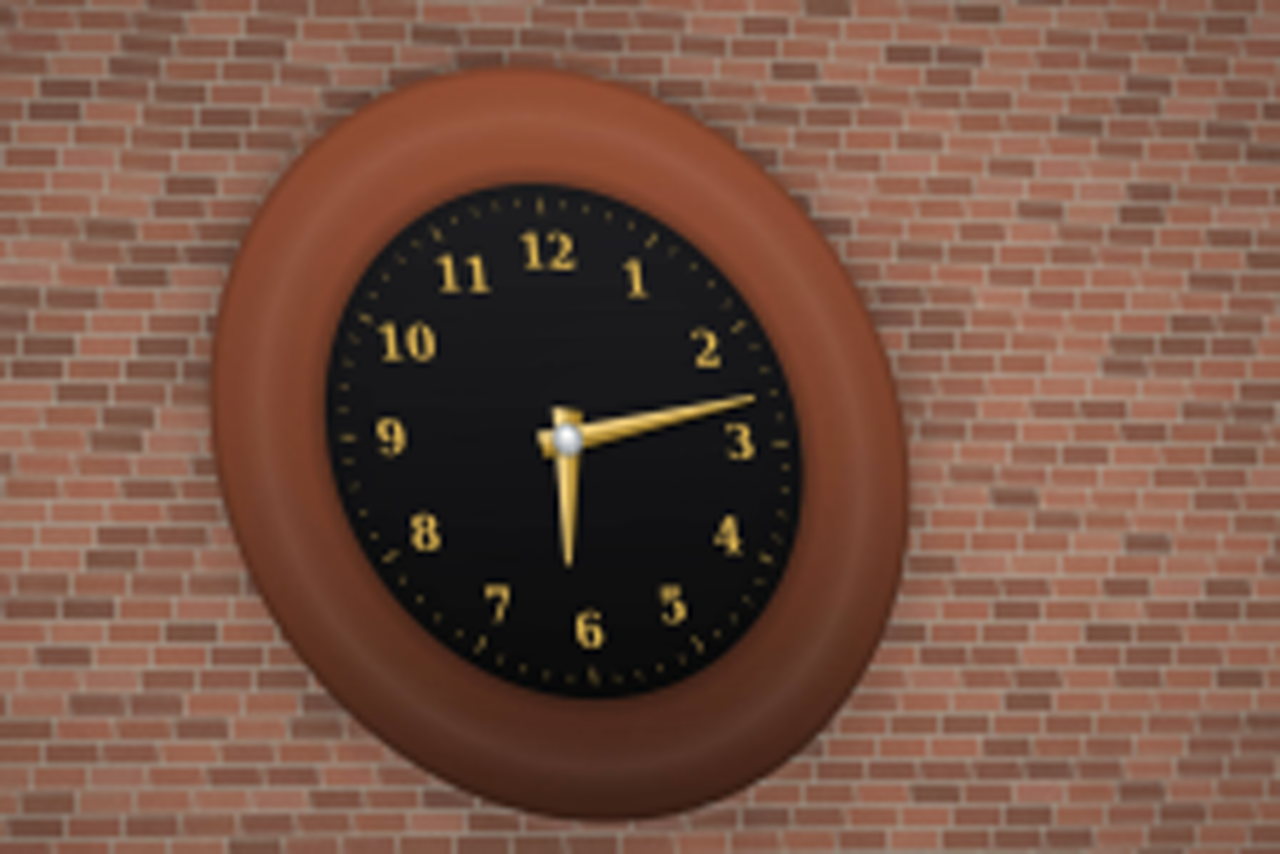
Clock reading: **6:13**
